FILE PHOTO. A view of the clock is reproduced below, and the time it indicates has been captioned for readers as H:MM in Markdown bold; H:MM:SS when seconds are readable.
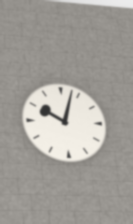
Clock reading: **10:03**
